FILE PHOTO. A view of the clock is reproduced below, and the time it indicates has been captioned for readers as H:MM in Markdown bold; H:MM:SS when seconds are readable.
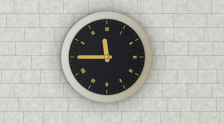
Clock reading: **11:45**
